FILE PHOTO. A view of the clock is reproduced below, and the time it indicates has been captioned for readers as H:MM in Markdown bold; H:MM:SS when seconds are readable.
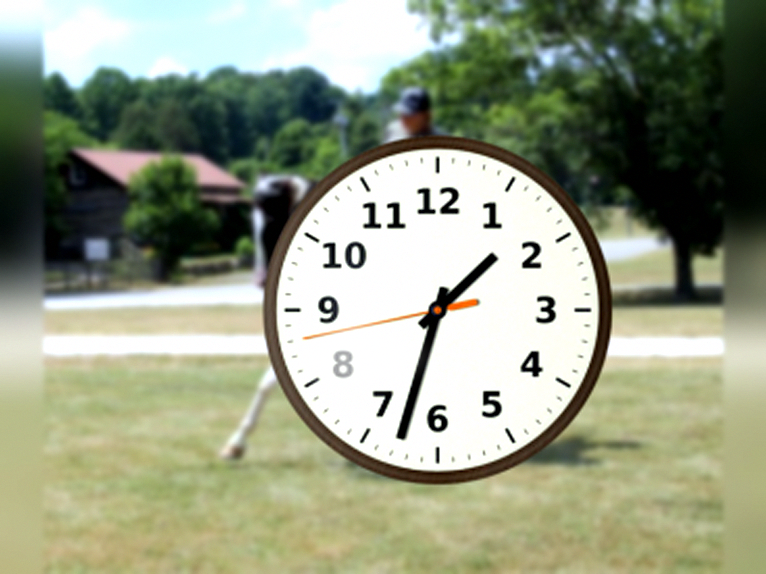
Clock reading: **1:32:43**
